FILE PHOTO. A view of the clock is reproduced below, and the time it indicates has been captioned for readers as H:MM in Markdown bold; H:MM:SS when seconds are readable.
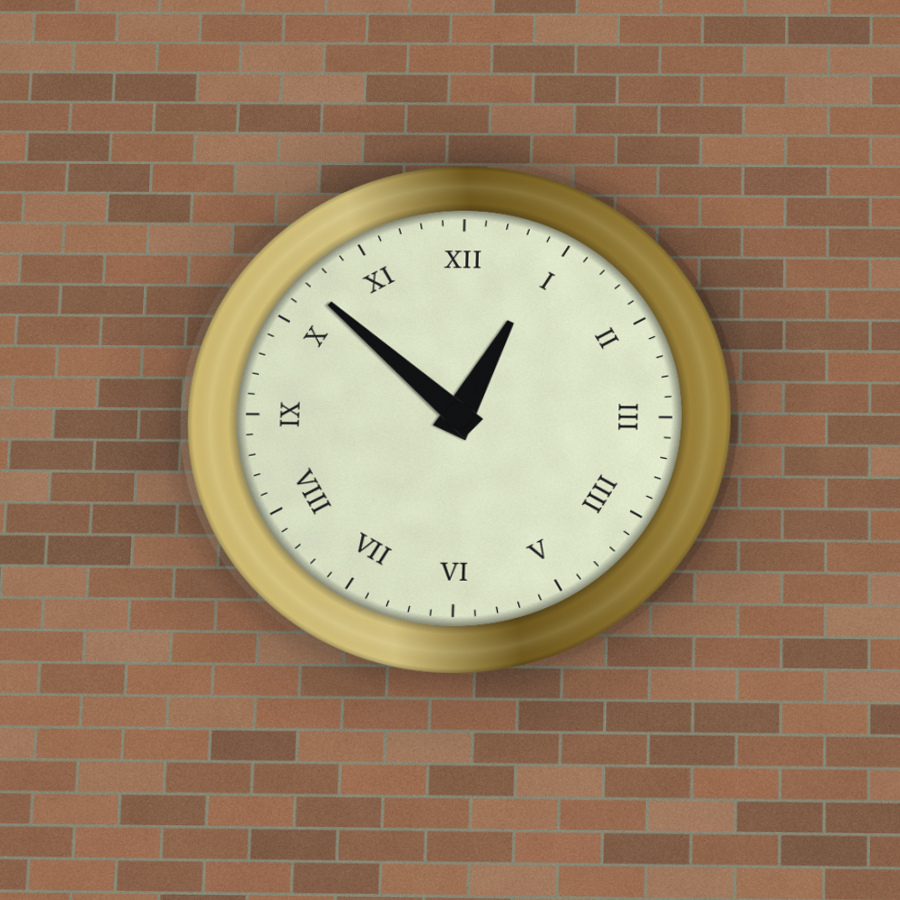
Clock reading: **12:52**
